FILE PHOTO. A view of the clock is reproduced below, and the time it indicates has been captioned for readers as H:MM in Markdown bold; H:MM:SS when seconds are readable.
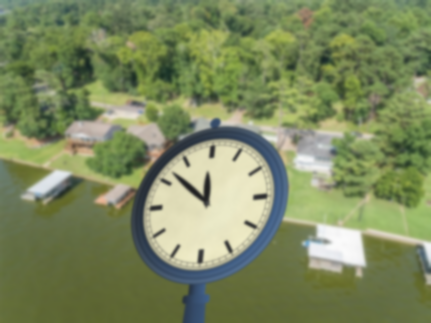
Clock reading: **11:52**
